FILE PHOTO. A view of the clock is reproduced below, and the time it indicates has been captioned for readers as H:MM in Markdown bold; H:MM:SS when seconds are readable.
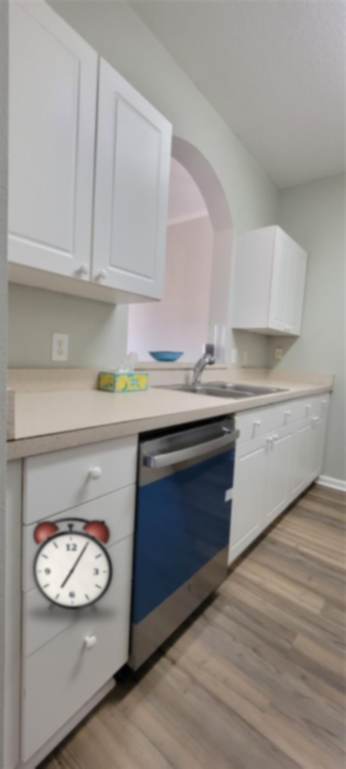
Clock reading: **7:05**
